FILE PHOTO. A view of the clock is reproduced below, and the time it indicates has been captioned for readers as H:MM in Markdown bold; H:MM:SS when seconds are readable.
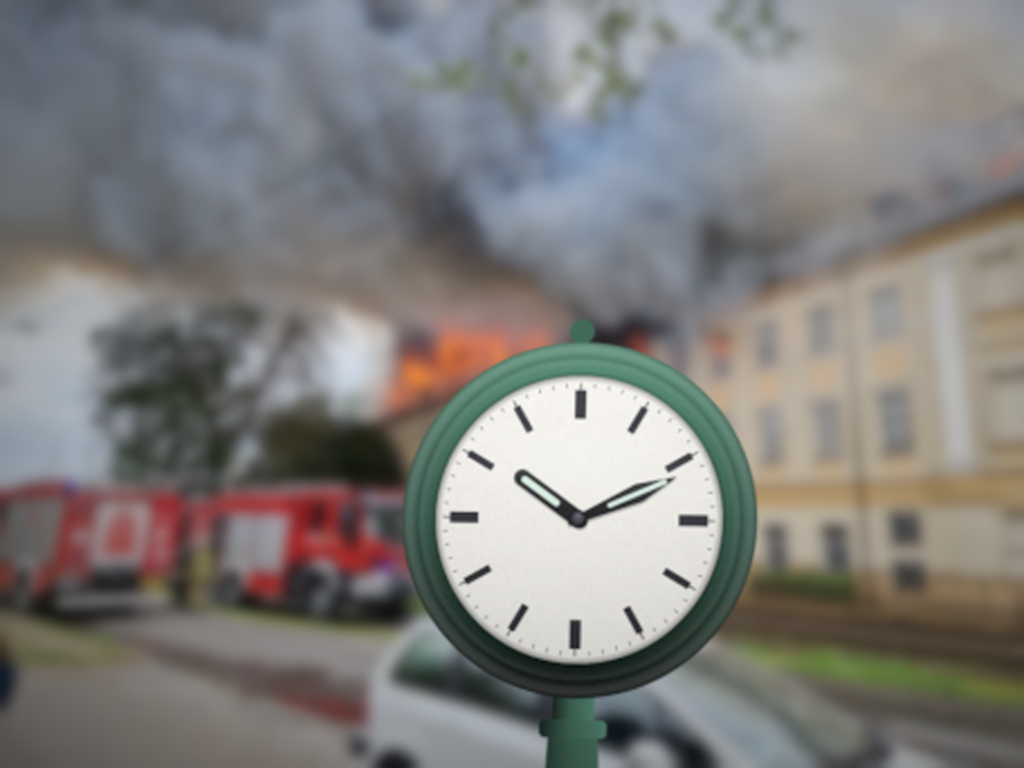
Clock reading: **10:11**
